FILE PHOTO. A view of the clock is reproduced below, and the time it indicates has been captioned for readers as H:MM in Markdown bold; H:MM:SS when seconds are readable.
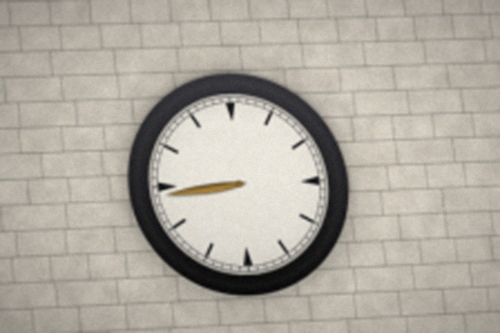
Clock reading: **8:44**
